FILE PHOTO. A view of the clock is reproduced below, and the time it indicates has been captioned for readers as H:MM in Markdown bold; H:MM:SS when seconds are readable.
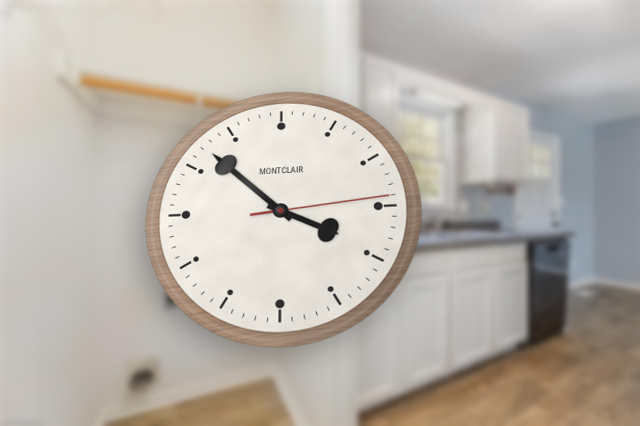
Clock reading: **3:52:14**
